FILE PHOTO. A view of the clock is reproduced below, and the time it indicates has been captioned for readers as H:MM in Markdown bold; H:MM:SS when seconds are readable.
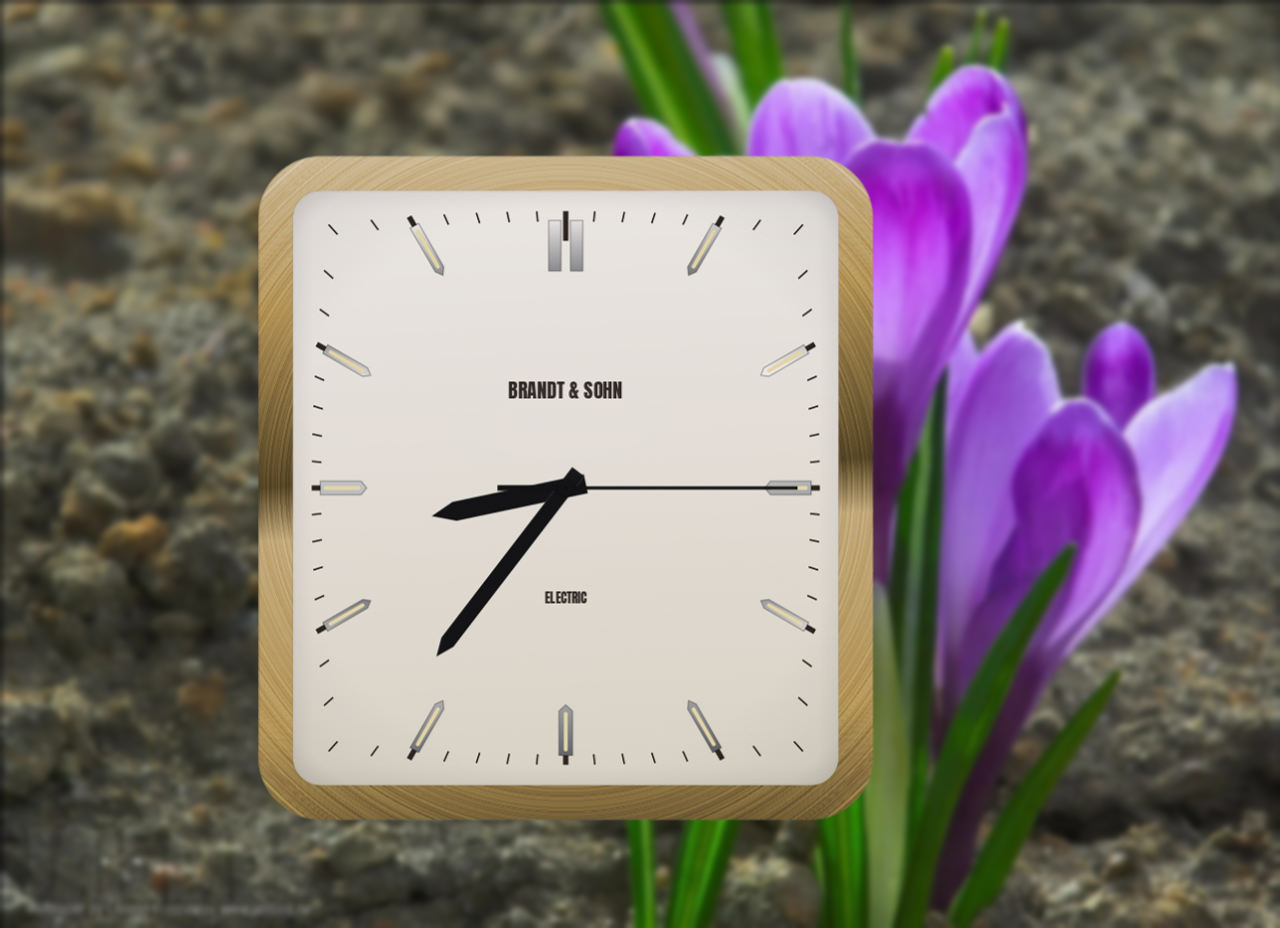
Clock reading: **8:36:15**
